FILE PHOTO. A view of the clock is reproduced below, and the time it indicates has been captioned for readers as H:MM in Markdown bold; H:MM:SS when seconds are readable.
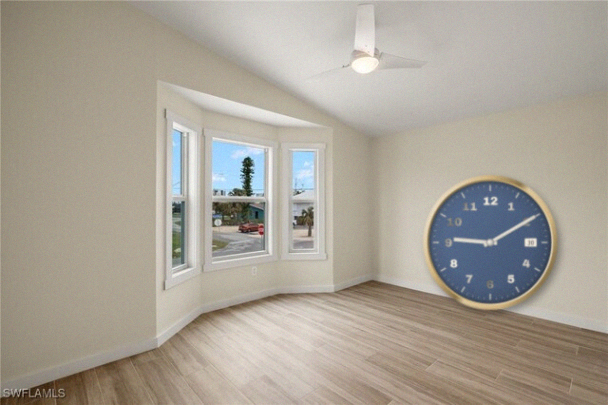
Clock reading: **9:10**
